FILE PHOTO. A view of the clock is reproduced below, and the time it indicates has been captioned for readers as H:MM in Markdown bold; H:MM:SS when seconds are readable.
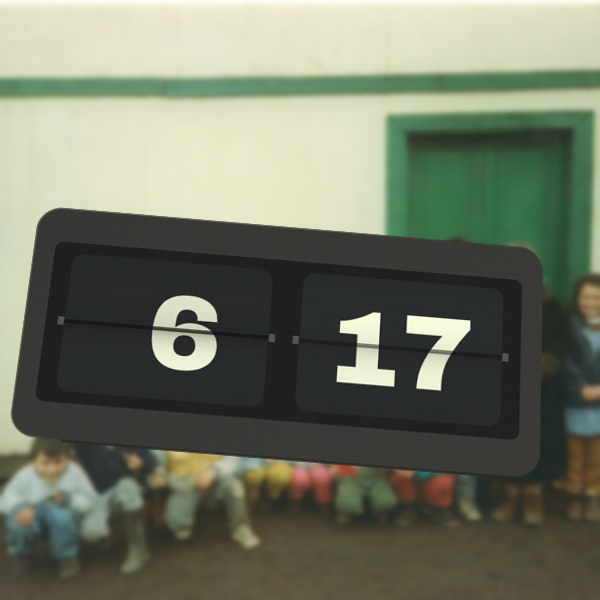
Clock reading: **6:17**
